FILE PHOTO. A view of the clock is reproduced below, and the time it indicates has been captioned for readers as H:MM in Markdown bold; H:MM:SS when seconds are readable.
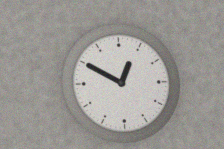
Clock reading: **12:50**
